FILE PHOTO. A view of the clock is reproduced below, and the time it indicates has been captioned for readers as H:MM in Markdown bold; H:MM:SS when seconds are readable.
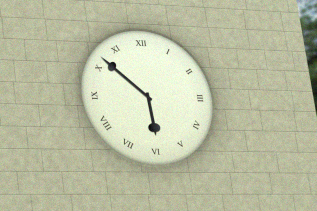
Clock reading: **5:52**
